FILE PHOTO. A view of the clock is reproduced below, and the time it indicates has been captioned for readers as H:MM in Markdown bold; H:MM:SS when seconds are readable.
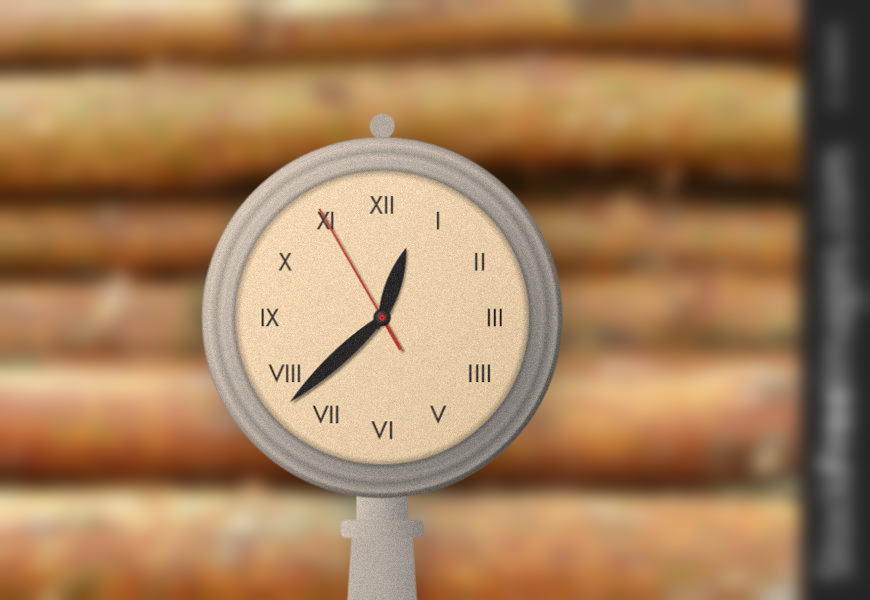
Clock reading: **12:37:55**
